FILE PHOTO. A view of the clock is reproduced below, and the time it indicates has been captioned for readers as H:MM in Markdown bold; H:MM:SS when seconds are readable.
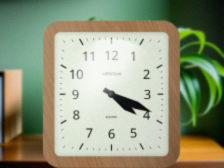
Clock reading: **4:19**
